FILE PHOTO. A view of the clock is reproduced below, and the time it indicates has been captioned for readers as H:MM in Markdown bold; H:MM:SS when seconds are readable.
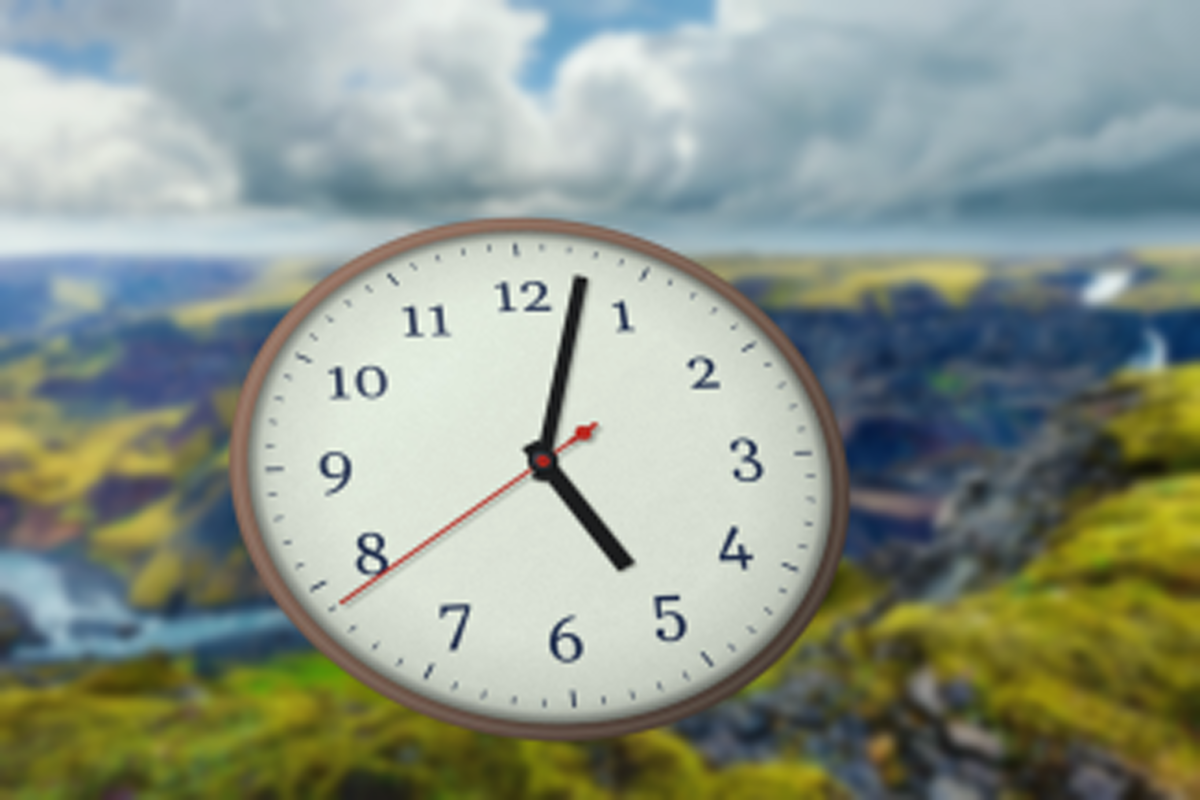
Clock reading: **5:02:39**
